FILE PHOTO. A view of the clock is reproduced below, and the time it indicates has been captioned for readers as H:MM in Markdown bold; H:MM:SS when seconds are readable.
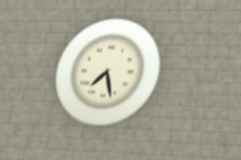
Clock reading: **7:27**
